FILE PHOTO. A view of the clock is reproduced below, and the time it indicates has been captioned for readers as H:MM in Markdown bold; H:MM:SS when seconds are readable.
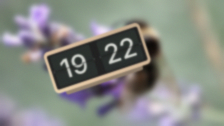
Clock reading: **19:22**
